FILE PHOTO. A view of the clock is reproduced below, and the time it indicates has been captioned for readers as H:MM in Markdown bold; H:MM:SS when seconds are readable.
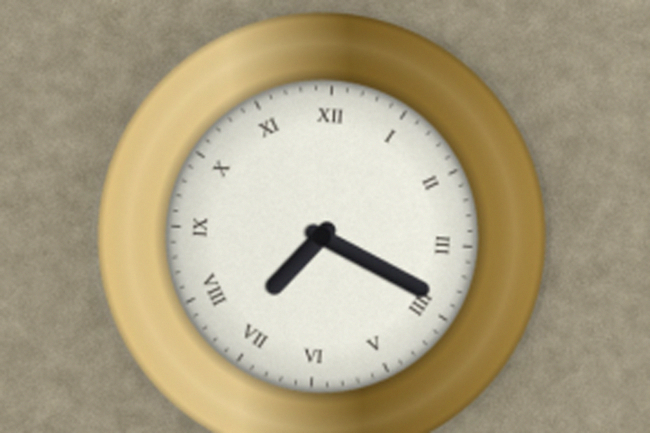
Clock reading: **7:19**
